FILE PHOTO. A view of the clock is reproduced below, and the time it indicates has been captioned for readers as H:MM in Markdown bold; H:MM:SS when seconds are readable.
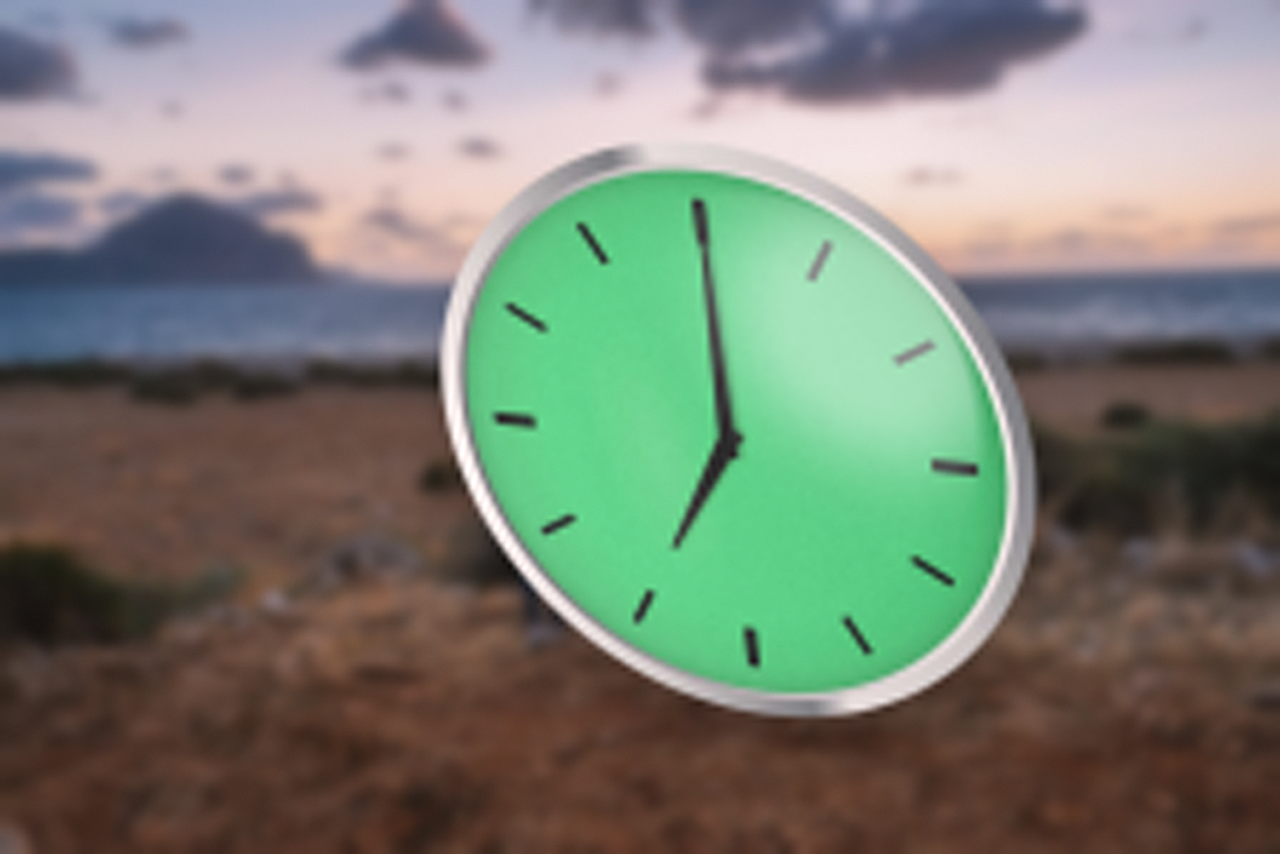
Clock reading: **7:00**
